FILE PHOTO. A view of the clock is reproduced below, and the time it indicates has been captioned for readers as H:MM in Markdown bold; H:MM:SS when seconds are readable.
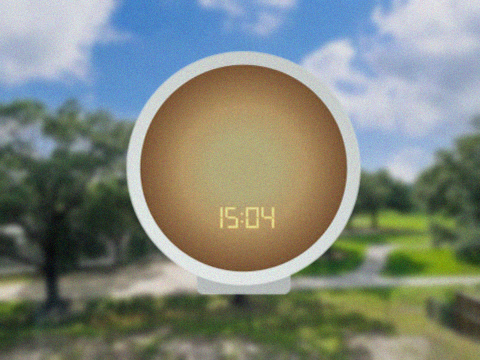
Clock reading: **15:04**
